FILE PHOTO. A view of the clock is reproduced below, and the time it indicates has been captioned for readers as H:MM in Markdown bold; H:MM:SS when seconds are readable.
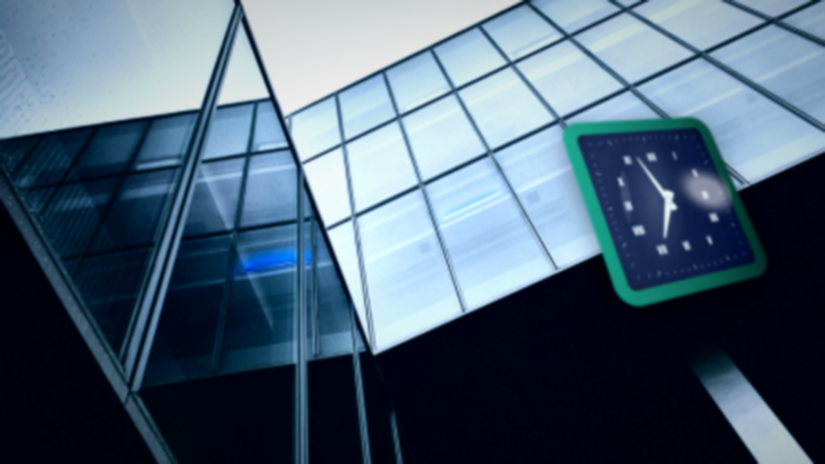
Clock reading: **6:57**
